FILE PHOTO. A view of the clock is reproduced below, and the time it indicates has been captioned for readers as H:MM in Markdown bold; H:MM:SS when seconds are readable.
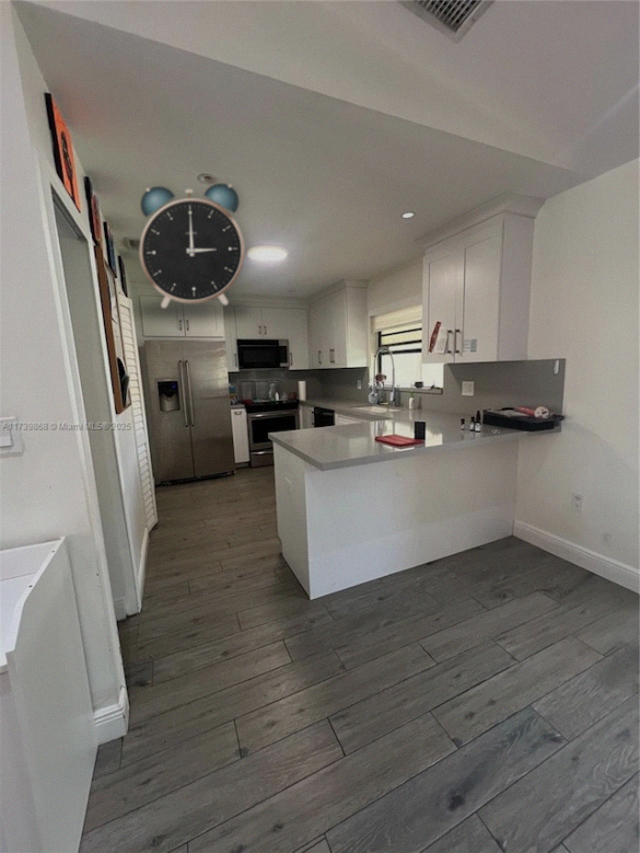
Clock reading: **3:00**
